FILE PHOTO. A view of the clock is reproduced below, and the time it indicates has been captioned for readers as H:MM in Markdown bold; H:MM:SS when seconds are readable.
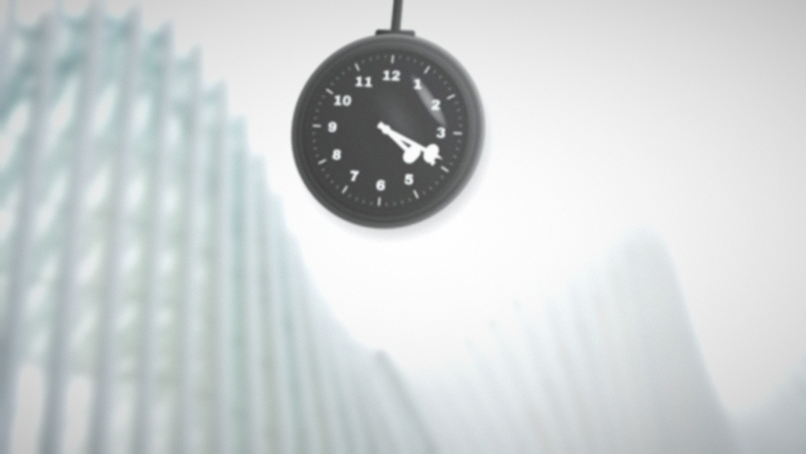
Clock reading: **4:19**
